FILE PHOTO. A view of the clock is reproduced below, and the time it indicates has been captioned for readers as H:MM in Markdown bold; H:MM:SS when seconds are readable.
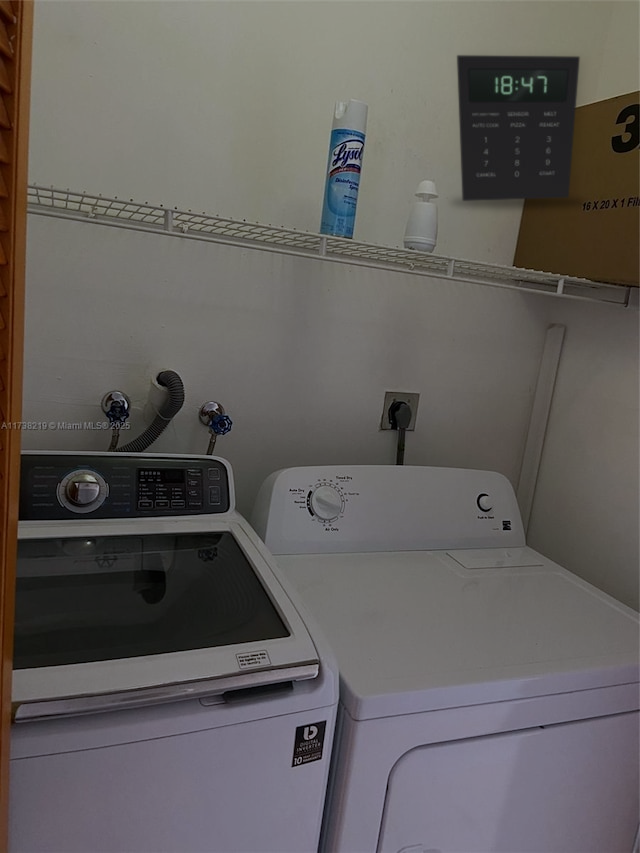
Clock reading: **18:47**
